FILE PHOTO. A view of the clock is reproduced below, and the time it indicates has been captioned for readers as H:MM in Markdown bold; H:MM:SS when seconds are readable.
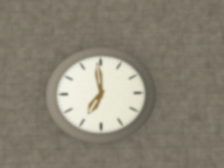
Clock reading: **6:59**
